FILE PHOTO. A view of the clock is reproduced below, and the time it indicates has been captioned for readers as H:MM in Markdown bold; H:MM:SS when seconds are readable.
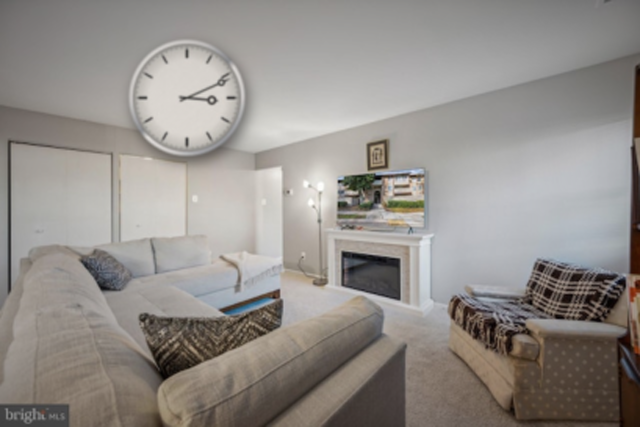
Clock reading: **3:11**
